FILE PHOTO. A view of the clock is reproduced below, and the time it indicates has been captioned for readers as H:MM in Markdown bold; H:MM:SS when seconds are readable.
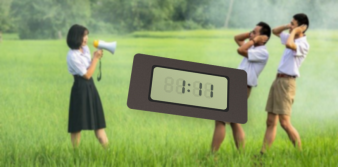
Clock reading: **1:11**
